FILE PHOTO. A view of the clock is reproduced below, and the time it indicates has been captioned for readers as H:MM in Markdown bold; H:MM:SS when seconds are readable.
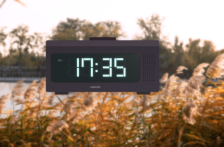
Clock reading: **17:35**
